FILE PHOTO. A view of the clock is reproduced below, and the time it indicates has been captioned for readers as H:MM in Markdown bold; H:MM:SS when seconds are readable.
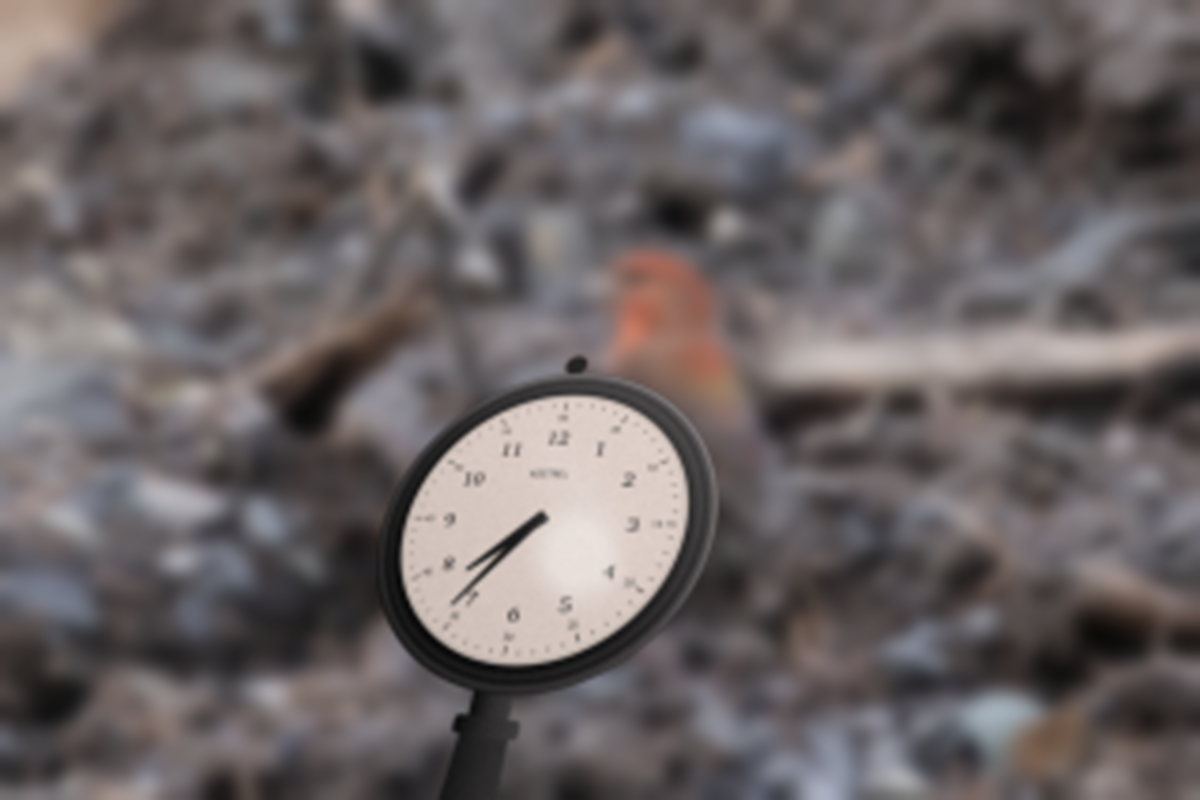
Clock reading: **7:36**
